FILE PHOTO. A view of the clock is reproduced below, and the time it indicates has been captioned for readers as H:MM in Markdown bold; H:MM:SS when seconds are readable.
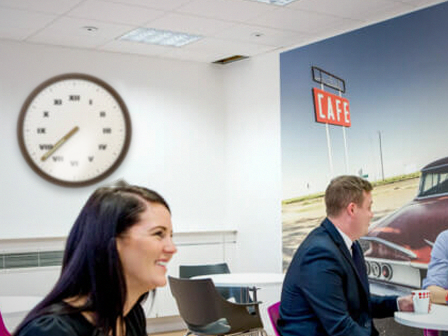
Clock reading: **7:38**
